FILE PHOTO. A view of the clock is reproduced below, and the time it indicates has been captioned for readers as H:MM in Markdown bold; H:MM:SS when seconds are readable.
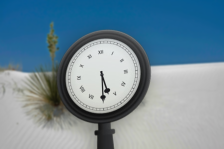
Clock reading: **5:30**
